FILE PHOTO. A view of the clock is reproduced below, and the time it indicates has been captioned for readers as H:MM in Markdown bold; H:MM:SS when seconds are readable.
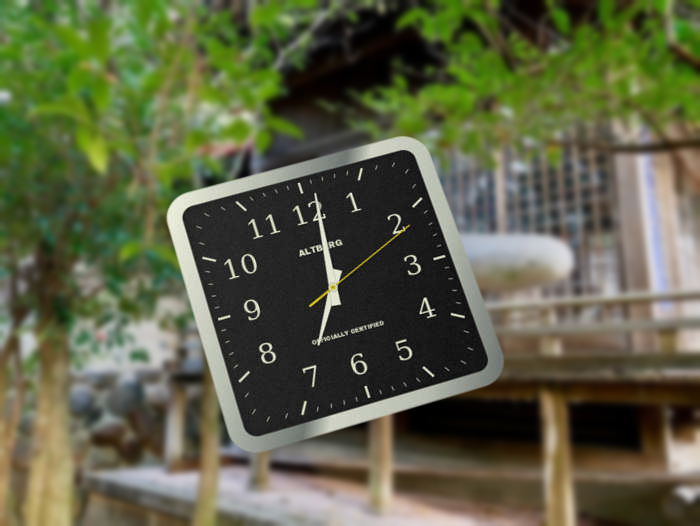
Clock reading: **7:01:11**
